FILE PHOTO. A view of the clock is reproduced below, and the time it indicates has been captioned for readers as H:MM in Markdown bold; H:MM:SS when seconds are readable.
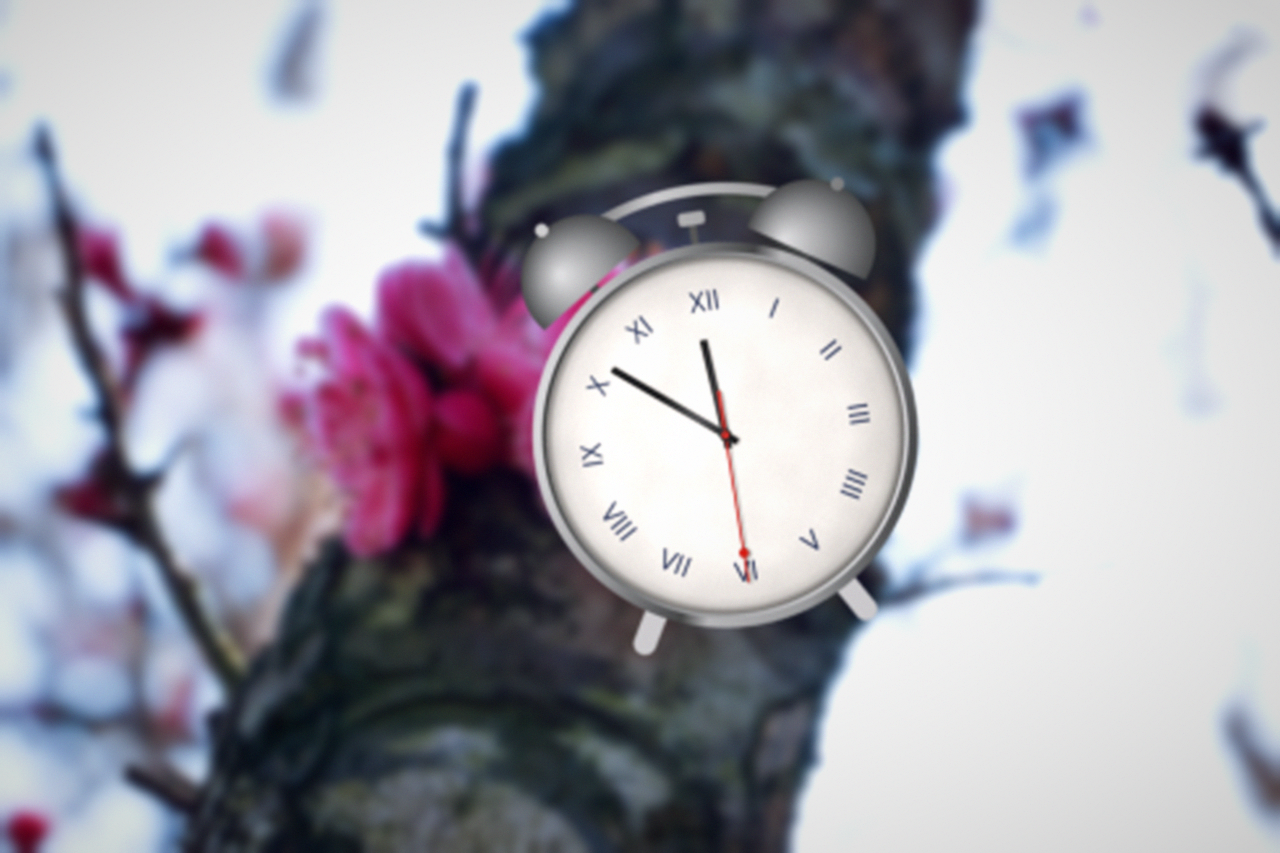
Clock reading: **11:51:30**
